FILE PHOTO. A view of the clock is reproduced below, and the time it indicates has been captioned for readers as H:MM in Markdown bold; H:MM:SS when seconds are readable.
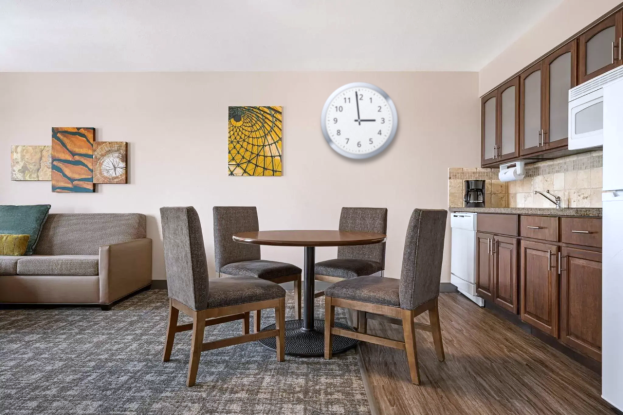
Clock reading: **2:59**
